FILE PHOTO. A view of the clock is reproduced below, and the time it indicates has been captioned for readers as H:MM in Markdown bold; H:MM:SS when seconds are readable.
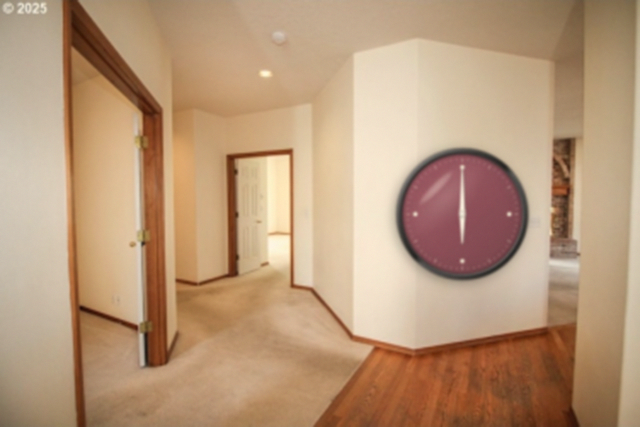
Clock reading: **6:00**
